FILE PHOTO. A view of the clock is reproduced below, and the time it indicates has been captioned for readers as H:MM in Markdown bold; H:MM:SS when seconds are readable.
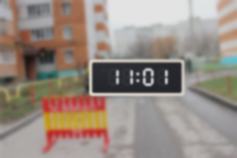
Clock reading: **11:01**
